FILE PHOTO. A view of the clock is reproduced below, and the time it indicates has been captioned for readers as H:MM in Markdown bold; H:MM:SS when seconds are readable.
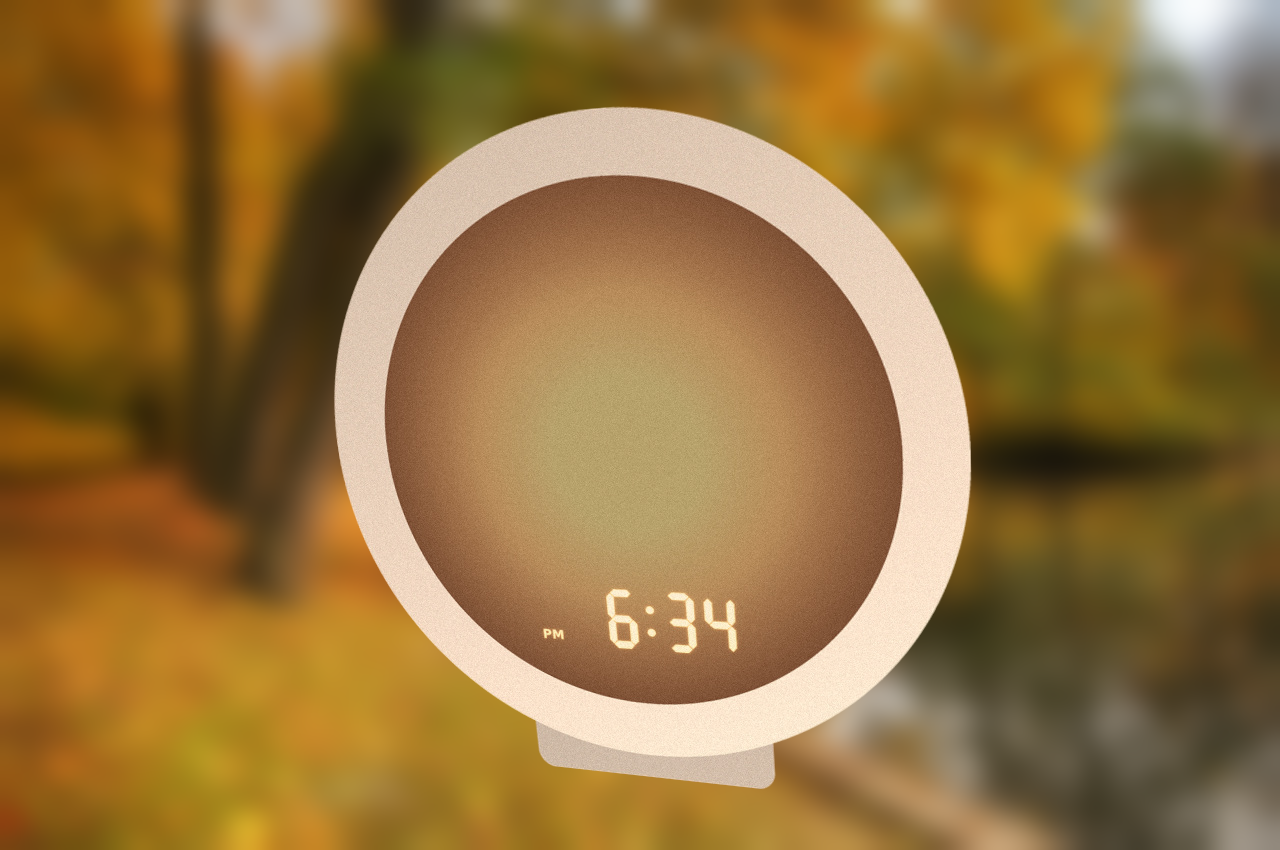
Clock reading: **6:34**
